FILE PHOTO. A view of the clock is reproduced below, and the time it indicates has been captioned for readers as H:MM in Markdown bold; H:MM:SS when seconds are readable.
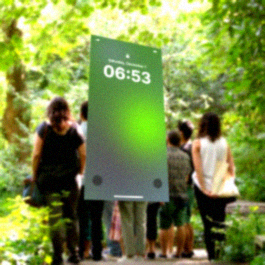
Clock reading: **6:53**
